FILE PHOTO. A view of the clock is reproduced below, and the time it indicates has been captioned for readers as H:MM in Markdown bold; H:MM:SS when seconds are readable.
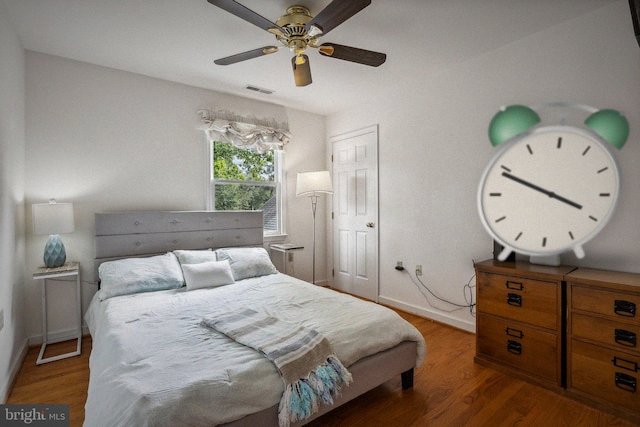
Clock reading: **3:49**
